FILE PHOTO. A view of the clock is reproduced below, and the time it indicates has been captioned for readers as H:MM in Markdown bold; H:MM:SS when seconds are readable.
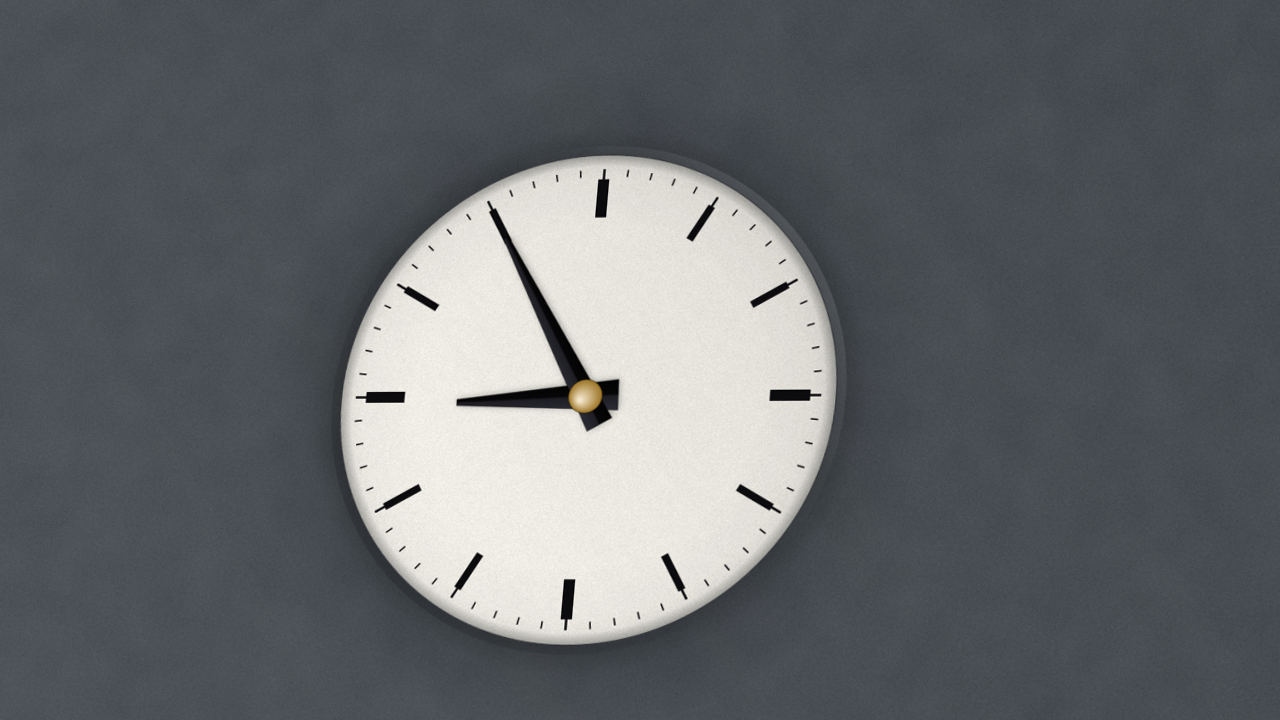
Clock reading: **8:55**
